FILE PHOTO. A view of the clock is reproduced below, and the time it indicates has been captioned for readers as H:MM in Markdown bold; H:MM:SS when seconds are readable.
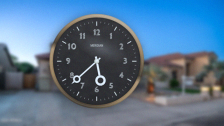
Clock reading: **5:38**
